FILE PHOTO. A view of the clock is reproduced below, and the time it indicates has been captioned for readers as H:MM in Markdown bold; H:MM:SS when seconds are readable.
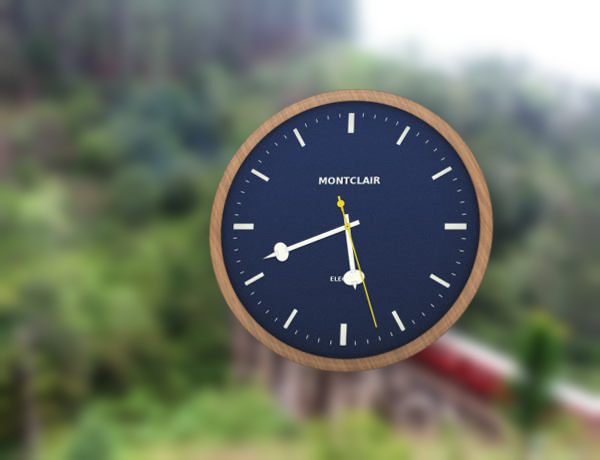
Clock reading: **5:41:27**
